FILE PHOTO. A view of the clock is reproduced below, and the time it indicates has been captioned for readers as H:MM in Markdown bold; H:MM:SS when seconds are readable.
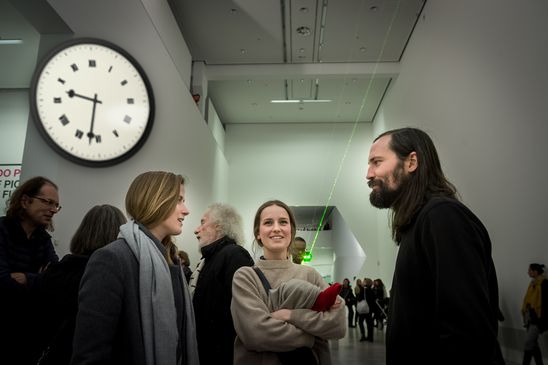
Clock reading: **9:32**
